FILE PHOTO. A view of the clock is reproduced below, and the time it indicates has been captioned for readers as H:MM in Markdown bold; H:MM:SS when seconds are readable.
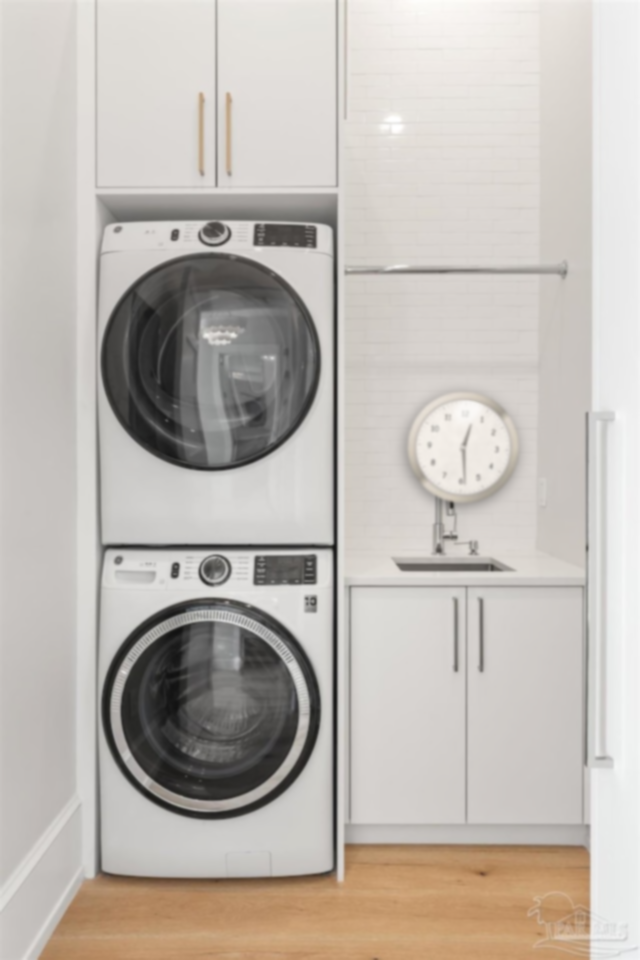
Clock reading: **12:29**
